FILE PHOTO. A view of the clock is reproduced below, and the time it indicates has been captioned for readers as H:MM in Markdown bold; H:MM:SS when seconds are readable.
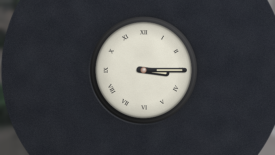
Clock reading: **3:15**
